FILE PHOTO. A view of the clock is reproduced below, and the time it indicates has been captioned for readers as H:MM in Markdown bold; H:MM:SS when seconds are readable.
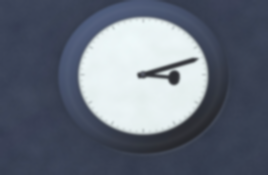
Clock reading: **3:12**
